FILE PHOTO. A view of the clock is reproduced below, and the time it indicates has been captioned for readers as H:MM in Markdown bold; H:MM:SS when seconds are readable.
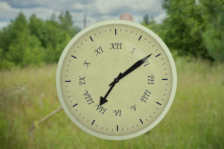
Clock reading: **7:09**
